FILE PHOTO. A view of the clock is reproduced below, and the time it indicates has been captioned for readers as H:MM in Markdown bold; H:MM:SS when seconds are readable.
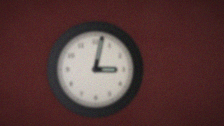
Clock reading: **3:02**
